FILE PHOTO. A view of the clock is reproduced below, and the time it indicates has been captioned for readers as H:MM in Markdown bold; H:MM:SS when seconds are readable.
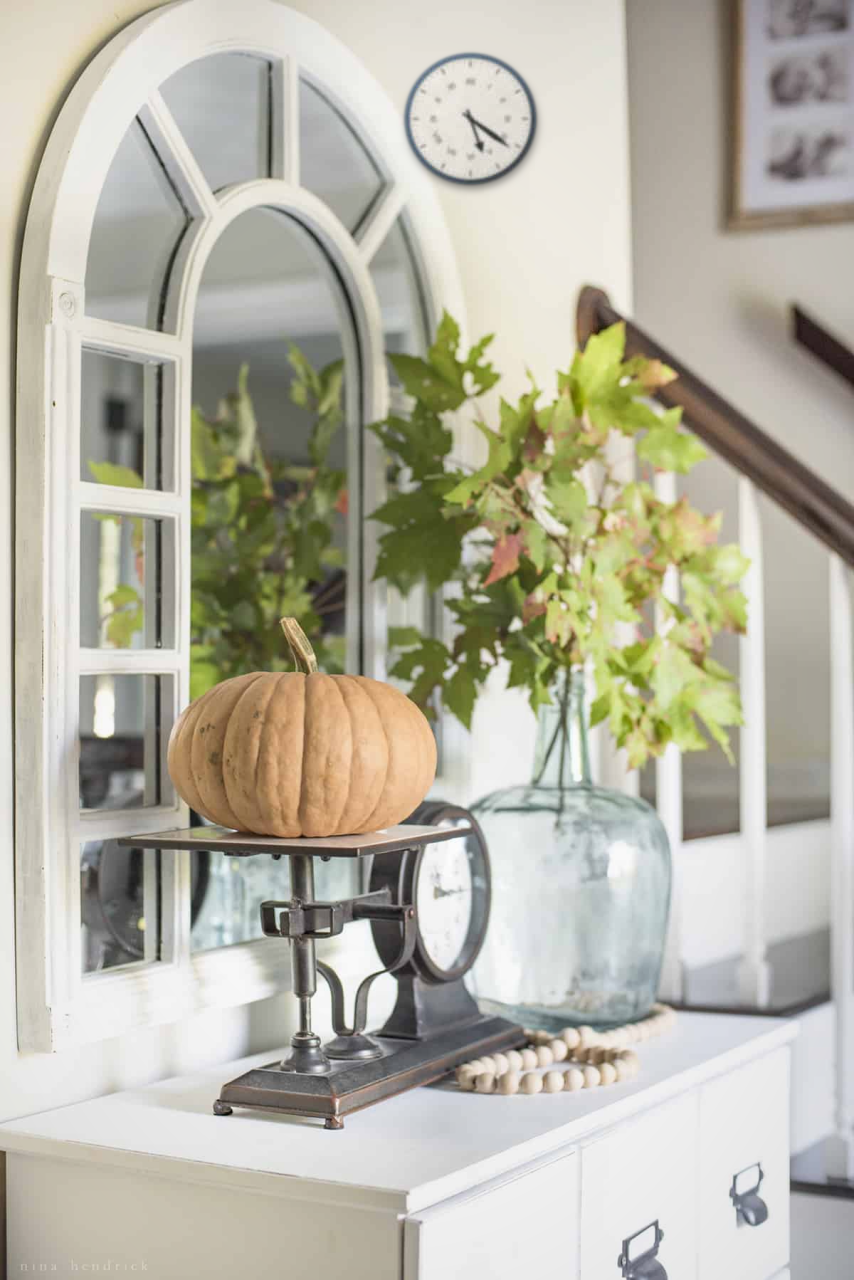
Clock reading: **5:21**
